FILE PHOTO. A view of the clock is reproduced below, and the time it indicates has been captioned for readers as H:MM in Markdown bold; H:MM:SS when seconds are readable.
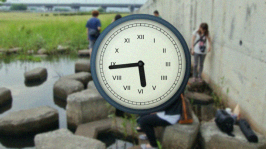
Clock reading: **5:44**
